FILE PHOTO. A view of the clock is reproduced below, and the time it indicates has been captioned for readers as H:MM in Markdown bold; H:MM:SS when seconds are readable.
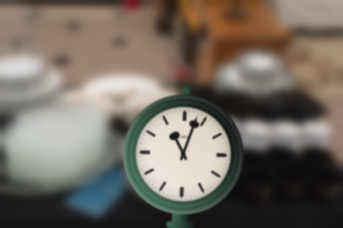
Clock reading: **11:03**
